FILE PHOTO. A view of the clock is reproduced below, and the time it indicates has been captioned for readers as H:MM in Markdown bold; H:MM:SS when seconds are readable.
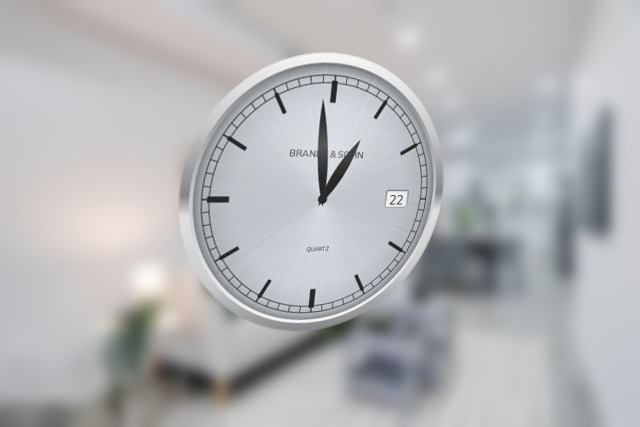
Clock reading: **12:59**
